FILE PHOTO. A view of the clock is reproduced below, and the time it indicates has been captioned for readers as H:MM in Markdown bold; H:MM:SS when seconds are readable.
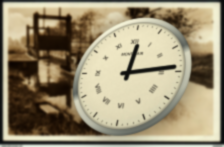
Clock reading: **12:14**
